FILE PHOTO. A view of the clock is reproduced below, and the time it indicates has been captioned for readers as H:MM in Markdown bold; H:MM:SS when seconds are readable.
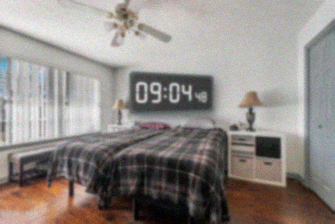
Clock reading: **9:04**
